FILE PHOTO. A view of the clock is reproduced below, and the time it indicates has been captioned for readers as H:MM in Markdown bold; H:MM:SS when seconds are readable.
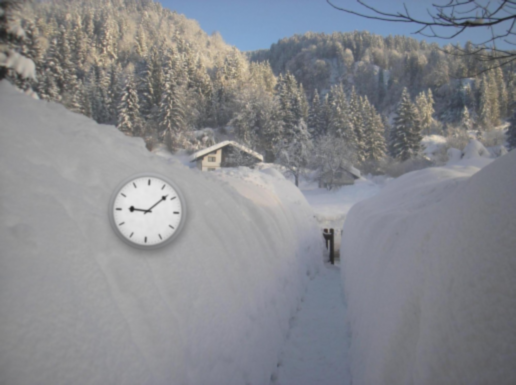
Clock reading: **9:08**
